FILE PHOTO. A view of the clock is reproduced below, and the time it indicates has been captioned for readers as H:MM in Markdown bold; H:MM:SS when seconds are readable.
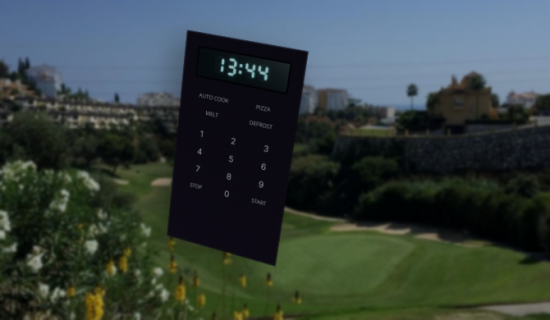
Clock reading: **13:44**
